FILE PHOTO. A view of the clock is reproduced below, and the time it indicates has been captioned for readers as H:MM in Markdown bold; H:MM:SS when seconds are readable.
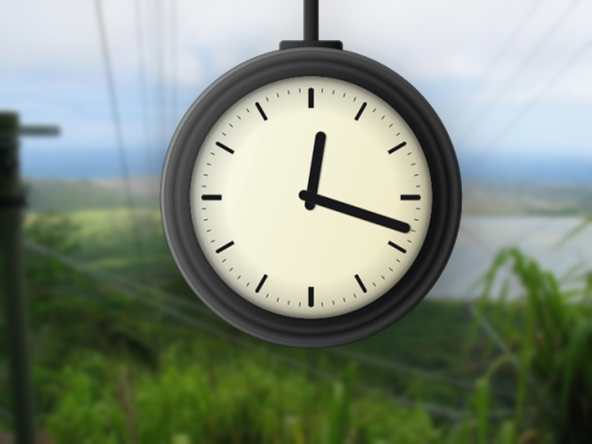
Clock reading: **12:18**
